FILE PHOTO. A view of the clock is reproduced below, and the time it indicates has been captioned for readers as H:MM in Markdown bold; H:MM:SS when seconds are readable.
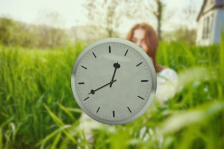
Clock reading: **12:41**
